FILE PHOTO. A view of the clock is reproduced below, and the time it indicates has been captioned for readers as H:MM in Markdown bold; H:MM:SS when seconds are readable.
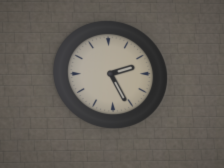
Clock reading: **2:26**
